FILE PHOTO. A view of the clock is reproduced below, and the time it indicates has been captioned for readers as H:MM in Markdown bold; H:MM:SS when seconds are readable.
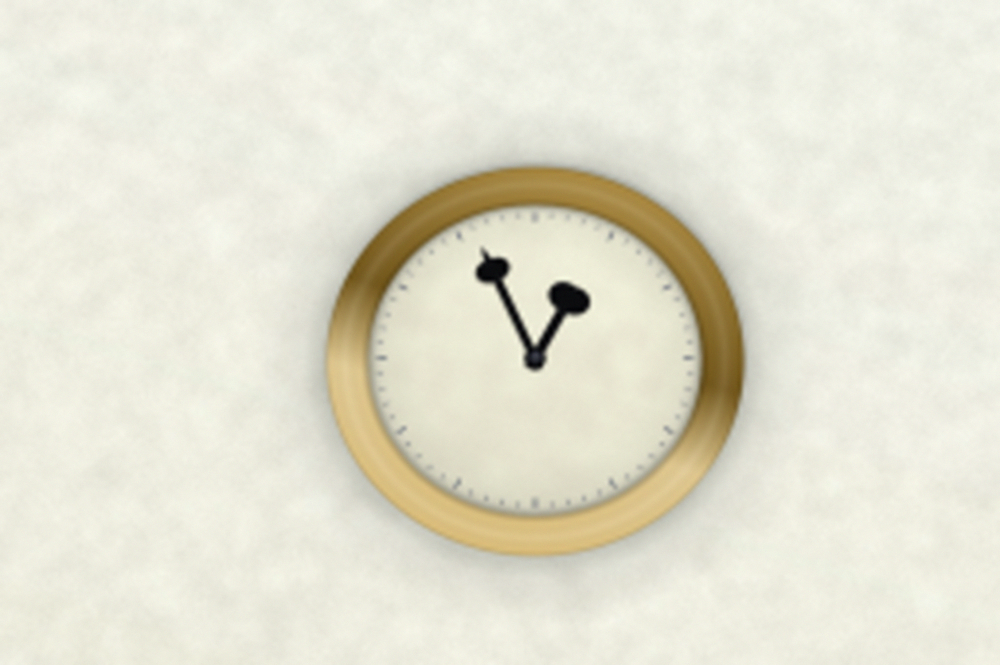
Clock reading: **12:56**
